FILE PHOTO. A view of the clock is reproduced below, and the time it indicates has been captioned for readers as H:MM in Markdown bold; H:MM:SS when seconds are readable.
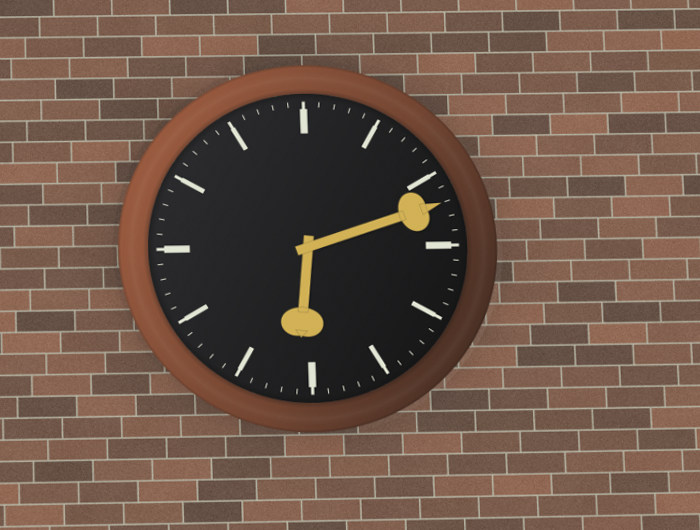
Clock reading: **6:12**
